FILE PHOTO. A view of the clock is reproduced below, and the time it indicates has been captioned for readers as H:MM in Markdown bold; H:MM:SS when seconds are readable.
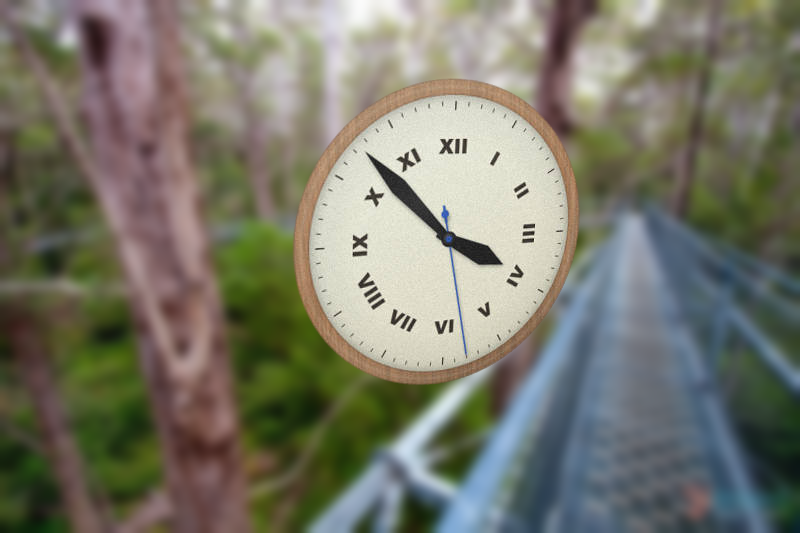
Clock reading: **3:52:28**
